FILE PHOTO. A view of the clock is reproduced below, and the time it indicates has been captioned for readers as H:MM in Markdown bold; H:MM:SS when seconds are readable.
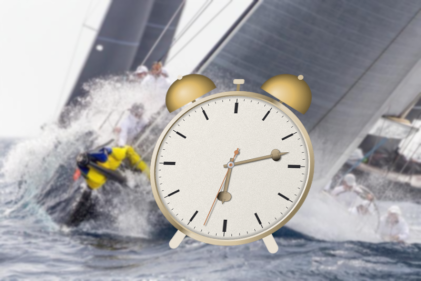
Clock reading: **6:12:33**
